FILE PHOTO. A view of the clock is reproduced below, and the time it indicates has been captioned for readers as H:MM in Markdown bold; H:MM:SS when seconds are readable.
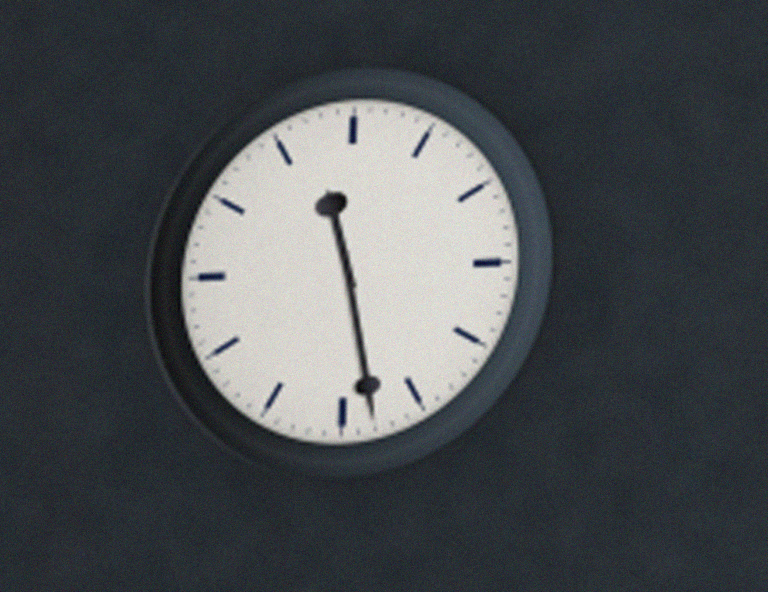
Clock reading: **11:28**
